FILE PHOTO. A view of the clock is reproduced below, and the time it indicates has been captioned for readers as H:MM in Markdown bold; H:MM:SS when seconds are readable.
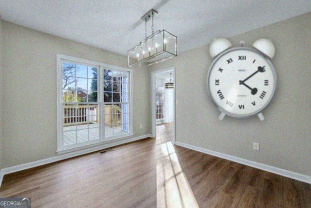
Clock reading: **4:09**
